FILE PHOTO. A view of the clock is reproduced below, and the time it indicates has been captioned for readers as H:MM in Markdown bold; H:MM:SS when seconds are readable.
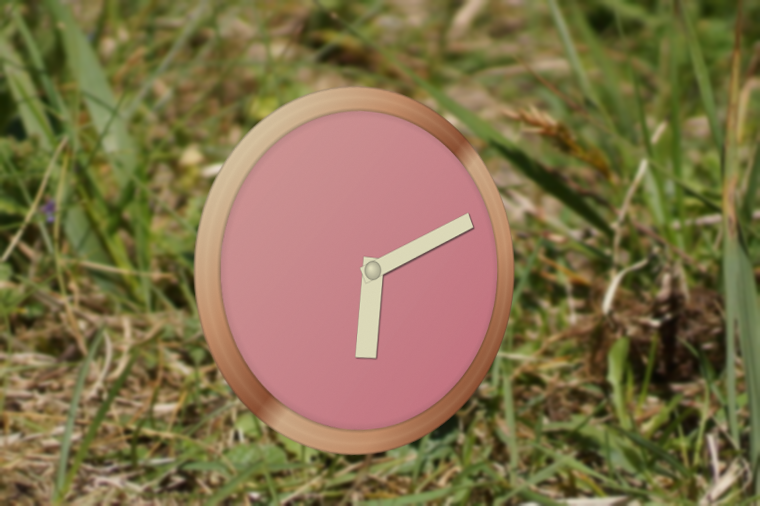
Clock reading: **6:11**
